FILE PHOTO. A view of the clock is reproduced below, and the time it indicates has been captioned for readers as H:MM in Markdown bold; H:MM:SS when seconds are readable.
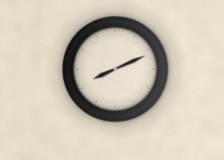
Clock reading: **8:11**
